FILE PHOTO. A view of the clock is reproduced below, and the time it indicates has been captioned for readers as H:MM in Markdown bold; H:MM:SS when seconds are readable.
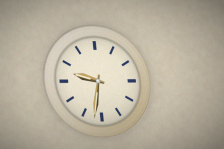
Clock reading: **9:32**
